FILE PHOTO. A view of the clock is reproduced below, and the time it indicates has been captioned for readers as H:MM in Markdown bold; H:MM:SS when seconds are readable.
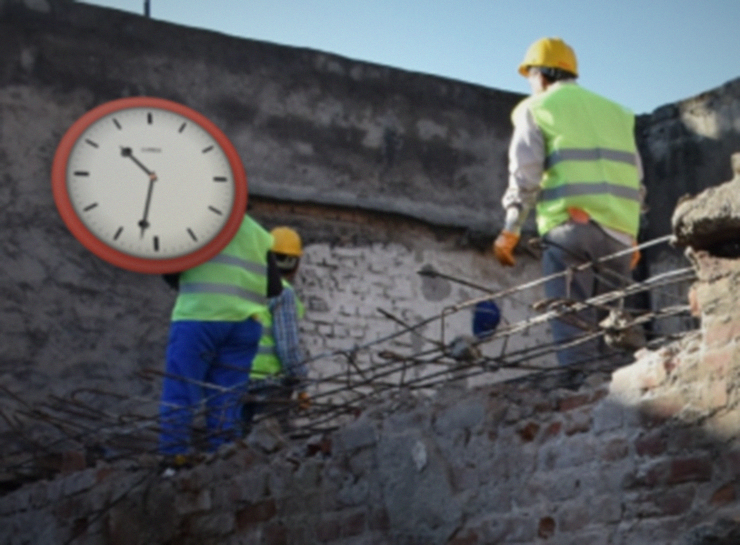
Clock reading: **10:32**
